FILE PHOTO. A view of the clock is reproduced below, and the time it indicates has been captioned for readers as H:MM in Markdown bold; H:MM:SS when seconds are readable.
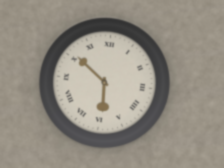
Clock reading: **5:51**
